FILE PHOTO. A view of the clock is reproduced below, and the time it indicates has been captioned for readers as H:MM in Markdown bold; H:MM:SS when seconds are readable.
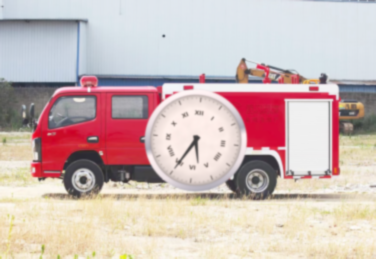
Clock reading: **5:35**
